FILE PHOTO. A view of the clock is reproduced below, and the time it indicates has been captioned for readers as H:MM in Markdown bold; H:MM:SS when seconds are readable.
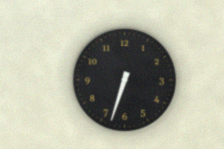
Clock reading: **6:33**
